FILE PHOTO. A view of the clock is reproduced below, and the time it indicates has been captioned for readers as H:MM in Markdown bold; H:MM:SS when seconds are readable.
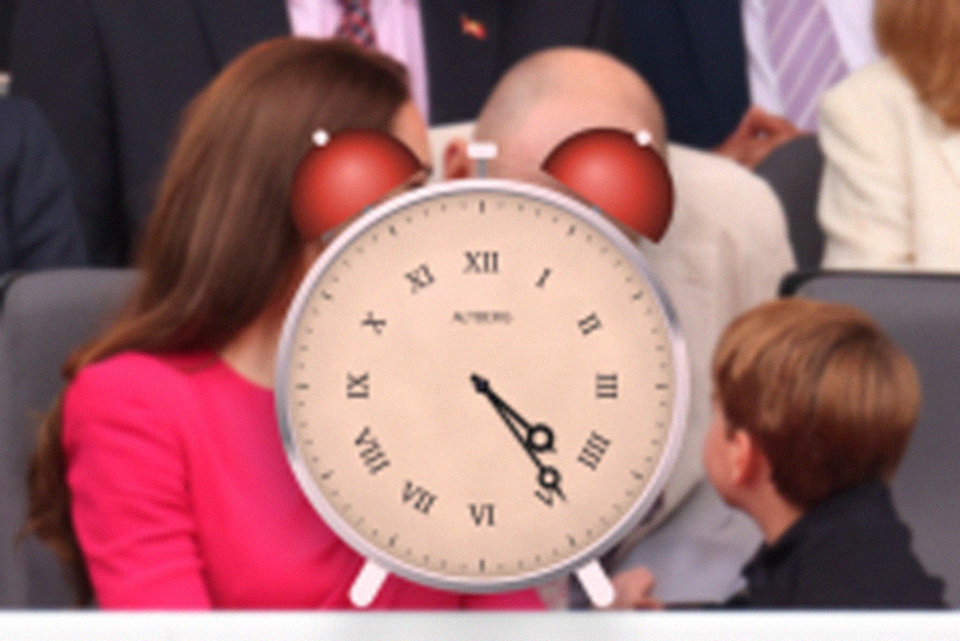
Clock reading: **4:24**
